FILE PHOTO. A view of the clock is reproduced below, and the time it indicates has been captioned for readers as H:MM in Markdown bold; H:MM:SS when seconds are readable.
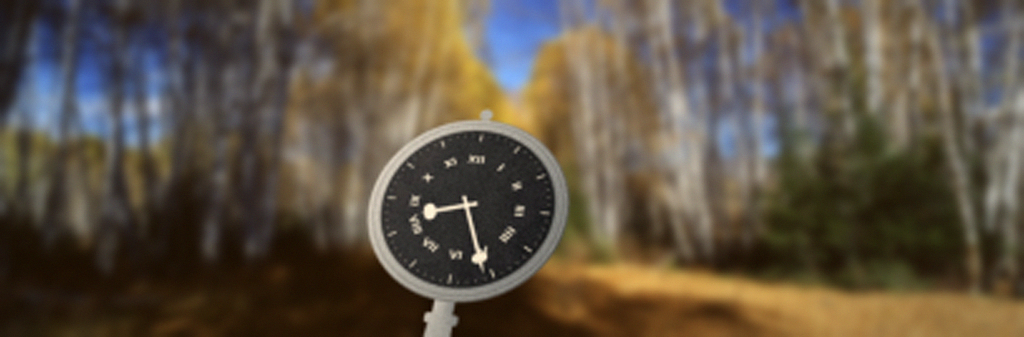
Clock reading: **8:26**
